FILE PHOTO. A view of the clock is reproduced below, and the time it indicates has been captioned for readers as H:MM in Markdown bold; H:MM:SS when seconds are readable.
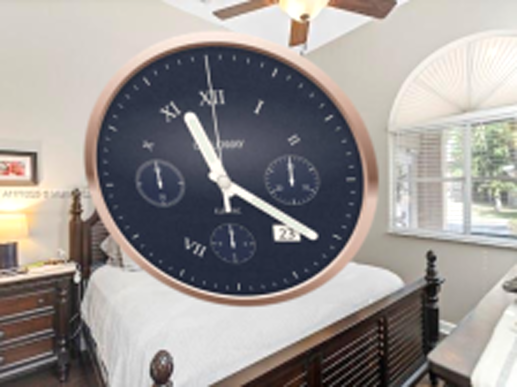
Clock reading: **11:21**
